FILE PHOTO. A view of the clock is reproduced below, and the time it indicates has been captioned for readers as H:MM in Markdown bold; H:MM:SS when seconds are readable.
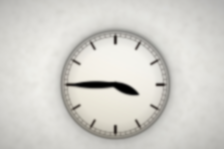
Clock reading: **3:45**
